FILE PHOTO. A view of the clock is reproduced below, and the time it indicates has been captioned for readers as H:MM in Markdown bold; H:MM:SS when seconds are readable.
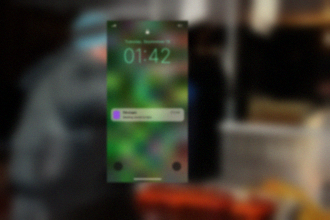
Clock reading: **1:42**
